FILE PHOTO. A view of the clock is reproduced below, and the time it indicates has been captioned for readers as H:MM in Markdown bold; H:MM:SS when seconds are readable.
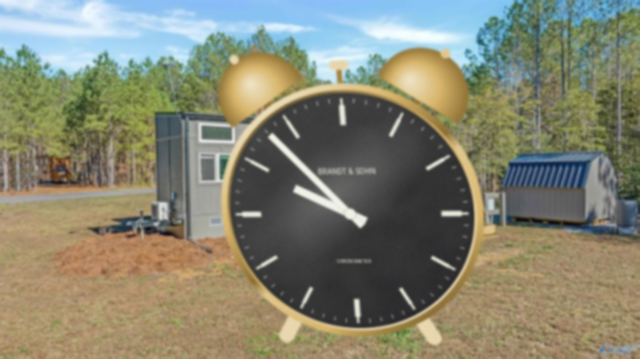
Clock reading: **9:53**
